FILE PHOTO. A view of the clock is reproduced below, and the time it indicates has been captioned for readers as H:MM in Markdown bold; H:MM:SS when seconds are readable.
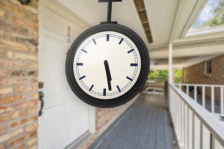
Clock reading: **5:28**
